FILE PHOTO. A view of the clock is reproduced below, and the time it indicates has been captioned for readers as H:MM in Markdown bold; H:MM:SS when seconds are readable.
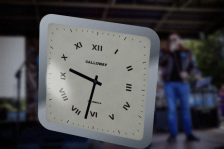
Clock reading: **9:32**
